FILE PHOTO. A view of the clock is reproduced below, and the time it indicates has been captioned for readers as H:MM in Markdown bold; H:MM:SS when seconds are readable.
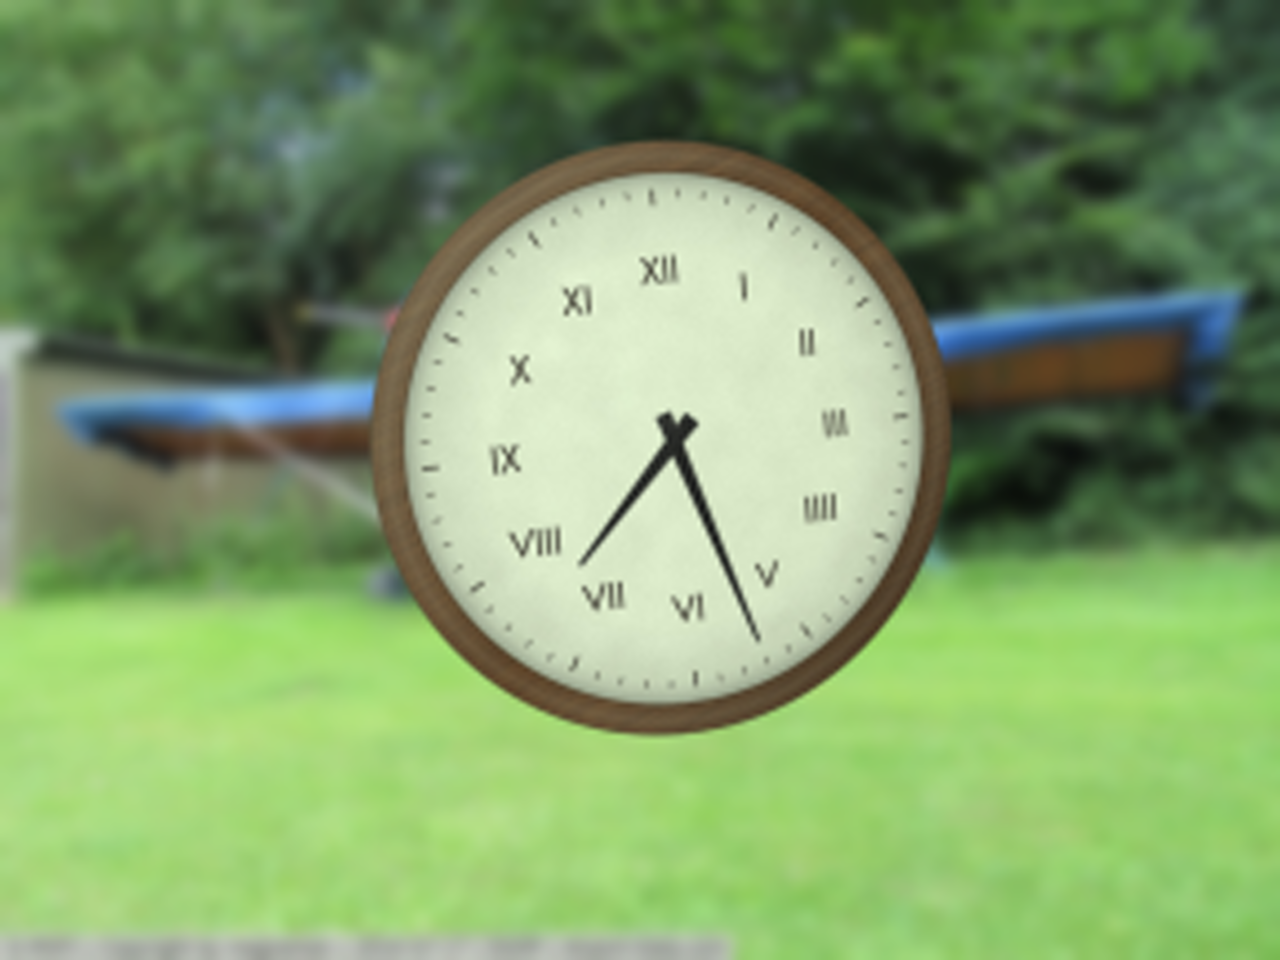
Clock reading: **7:27**
